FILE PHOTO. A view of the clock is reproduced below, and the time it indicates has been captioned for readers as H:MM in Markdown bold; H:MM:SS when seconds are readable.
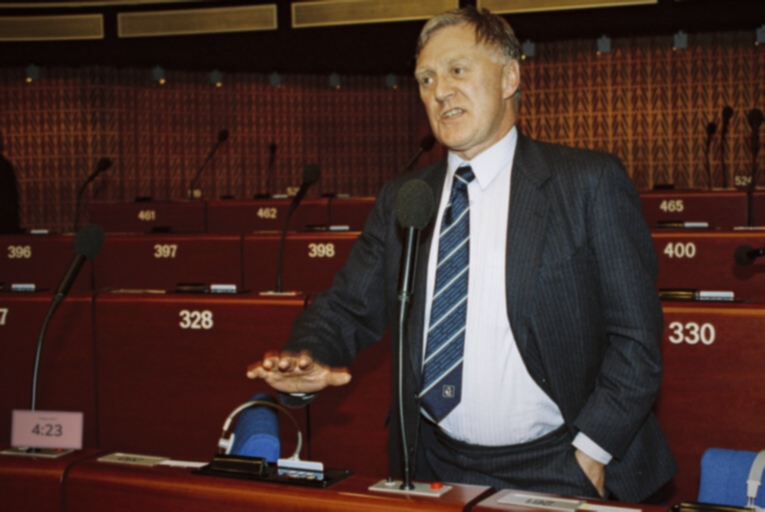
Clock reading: **4:23**
